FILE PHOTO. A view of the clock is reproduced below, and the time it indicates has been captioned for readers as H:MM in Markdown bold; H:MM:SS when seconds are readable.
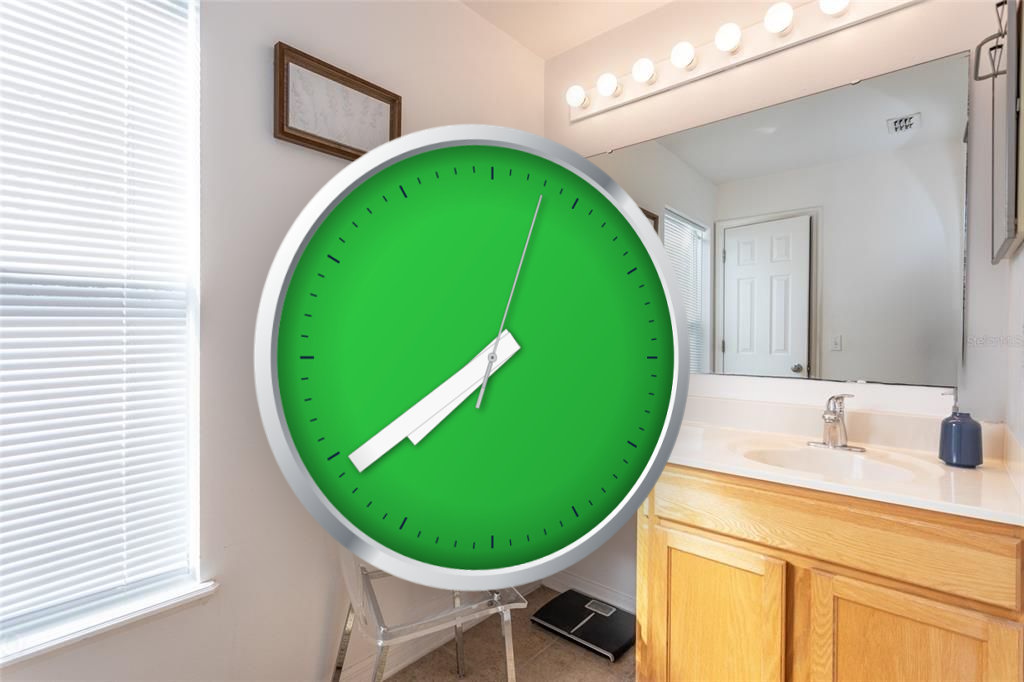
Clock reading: **7:39:03**
